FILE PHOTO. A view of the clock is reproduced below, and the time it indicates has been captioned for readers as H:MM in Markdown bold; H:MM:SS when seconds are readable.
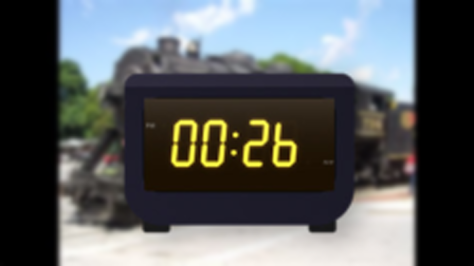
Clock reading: **0:26**
